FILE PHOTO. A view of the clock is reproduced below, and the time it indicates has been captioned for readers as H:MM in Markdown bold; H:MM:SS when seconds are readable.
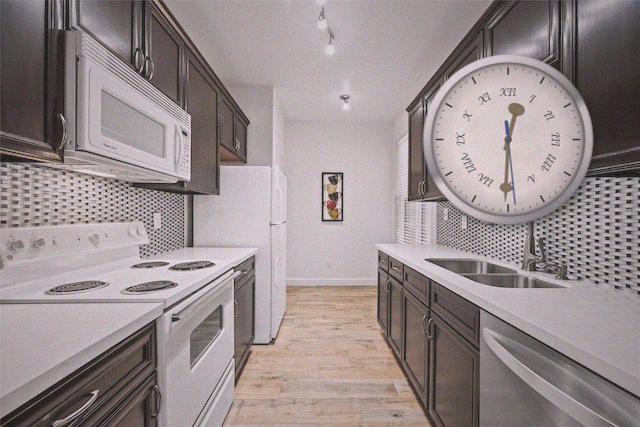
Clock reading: **12:30:29**
